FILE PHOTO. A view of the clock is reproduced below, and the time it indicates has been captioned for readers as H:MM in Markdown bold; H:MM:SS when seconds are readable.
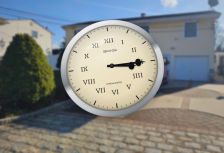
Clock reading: **3:15**
